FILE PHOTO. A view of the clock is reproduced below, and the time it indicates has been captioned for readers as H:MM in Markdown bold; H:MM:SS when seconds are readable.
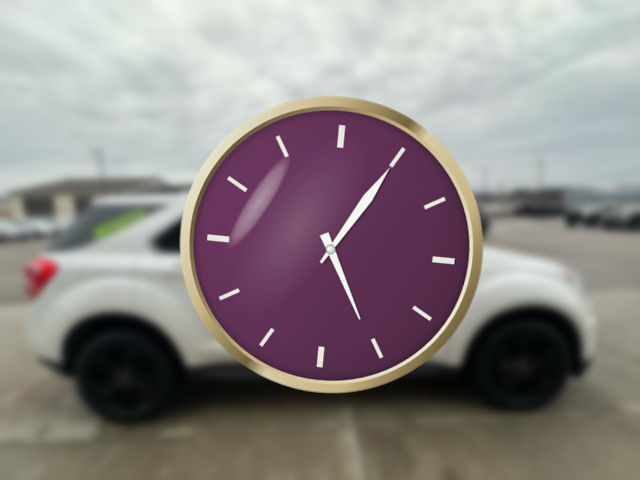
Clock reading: **5:05**
